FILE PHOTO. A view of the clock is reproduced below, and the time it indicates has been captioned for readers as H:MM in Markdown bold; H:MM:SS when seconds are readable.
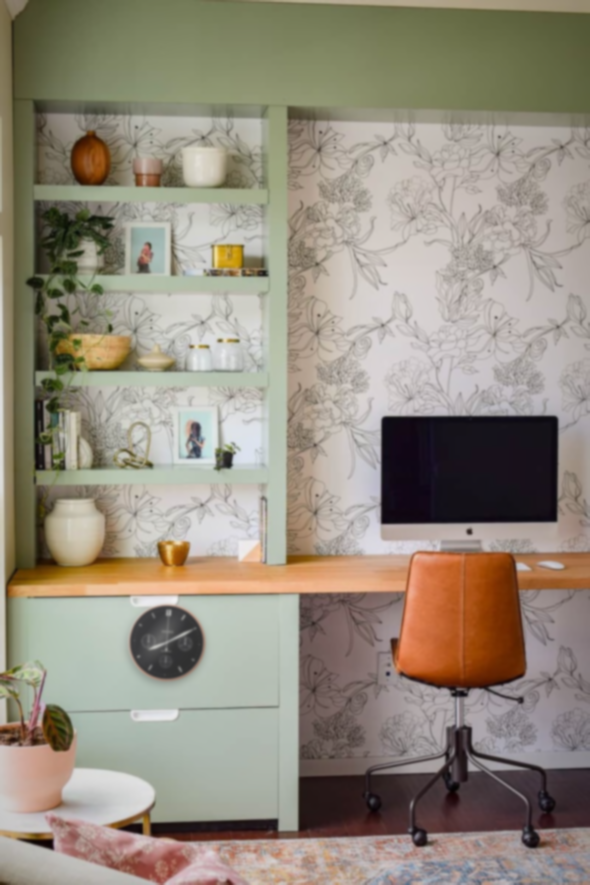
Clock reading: **8:10**
